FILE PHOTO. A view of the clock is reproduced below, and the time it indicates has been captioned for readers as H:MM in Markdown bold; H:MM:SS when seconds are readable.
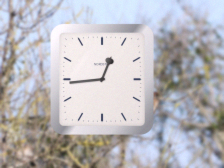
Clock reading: **12:44**
